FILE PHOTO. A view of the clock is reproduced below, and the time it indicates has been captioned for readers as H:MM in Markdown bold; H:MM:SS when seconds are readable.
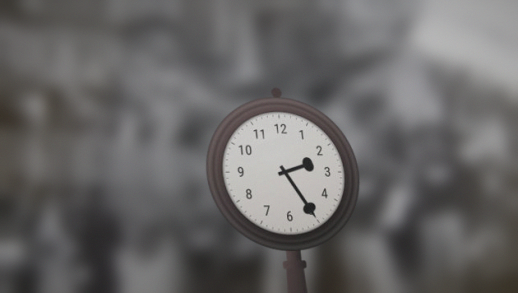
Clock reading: **2:25**
